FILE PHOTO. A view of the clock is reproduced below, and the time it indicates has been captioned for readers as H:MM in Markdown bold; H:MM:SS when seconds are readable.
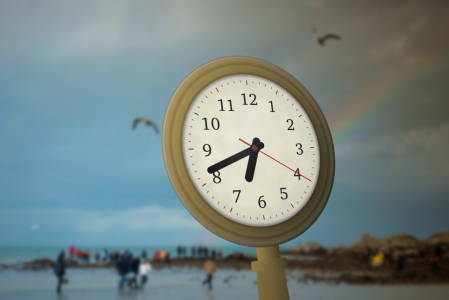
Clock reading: **6:41:20**
